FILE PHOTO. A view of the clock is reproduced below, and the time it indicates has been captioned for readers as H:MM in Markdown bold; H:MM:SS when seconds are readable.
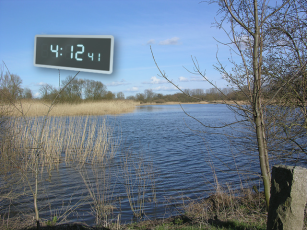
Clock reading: **4:12:41**
